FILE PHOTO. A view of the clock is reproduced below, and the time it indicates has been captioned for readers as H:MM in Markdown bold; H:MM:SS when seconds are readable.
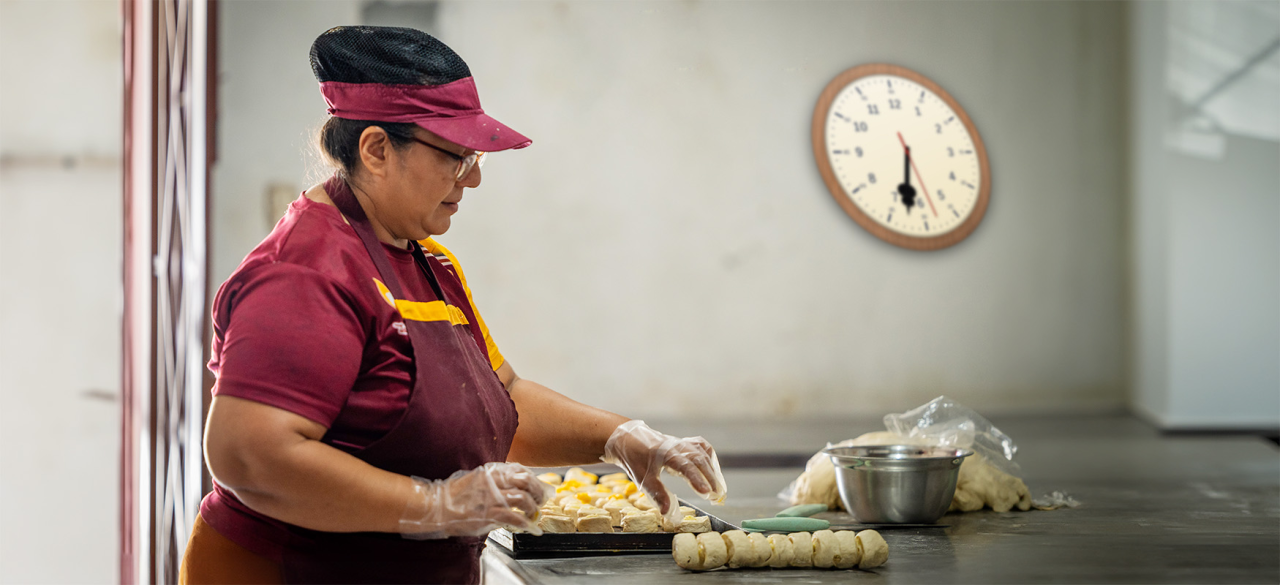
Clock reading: **6:32:28**
